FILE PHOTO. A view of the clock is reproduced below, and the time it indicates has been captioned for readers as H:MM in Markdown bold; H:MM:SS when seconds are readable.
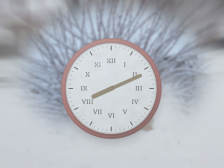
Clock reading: **8:11**
